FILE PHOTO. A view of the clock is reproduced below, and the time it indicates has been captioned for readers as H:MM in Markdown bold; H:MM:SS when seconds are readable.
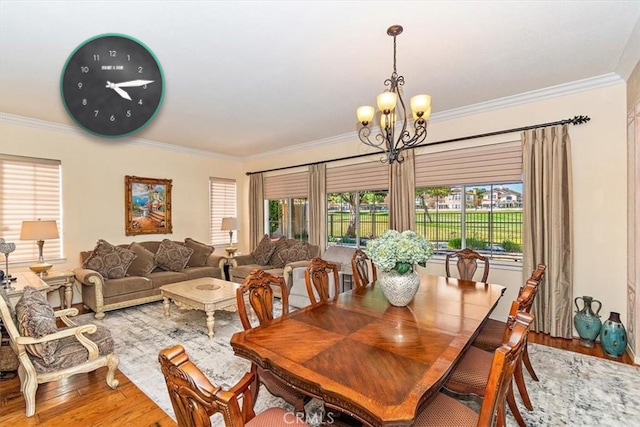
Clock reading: **4:14**
